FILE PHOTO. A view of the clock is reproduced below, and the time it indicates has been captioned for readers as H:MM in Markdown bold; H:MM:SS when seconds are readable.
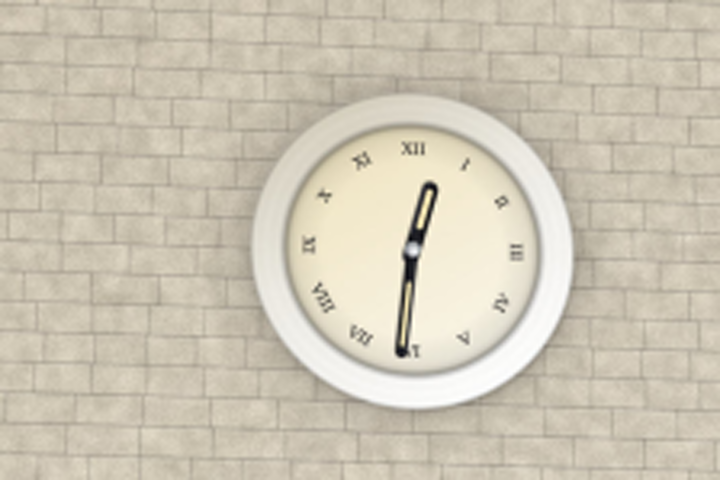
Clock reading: **12:31**
